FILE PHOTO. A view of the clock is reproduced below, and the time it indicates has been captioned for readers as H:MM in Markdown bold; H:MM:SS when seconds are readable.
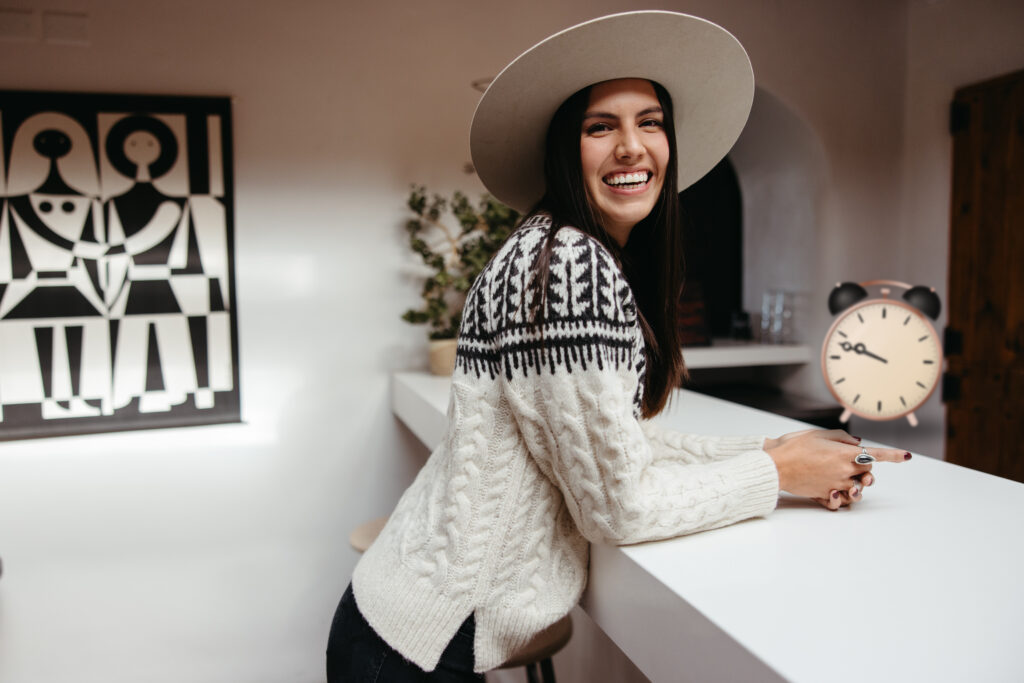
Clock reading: **9:48**
